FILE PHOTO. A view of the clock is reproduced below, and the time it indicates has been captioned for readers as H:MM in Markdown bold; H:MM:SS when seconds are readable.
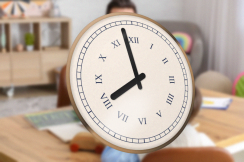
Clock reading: **7:58**
